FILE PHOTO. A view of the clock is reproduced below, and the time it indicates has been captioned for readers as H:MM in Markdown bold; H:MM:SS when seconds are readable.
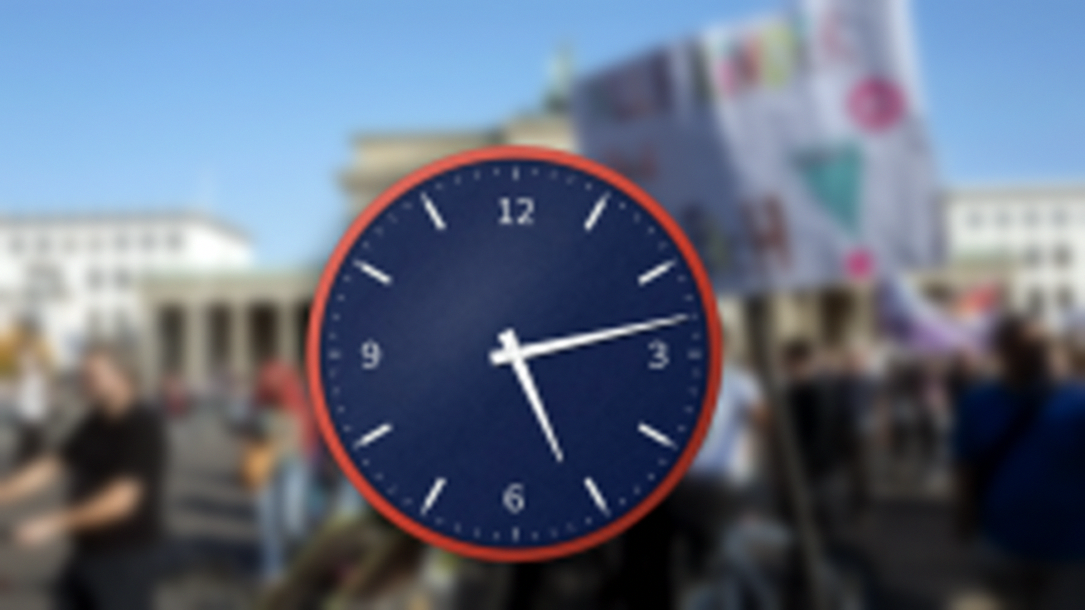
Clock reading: **5:13**
